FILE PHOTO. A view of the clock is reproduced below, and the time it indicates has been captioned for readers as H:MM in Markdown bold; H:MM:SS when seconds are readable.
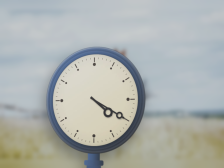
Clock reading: **4:20**
